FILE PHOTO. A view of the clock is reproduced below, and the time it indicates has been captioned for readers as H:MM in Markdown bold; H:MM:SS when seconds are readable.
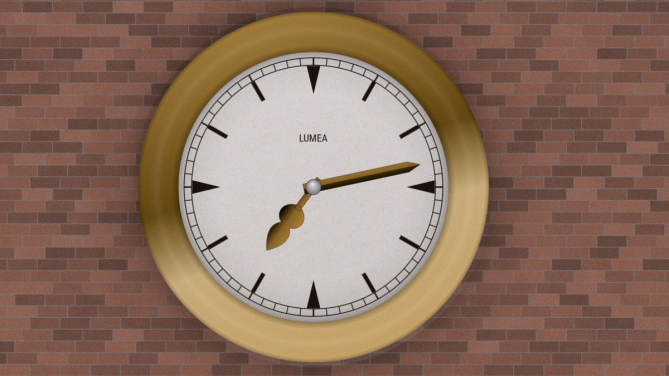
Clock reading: **7:13**
